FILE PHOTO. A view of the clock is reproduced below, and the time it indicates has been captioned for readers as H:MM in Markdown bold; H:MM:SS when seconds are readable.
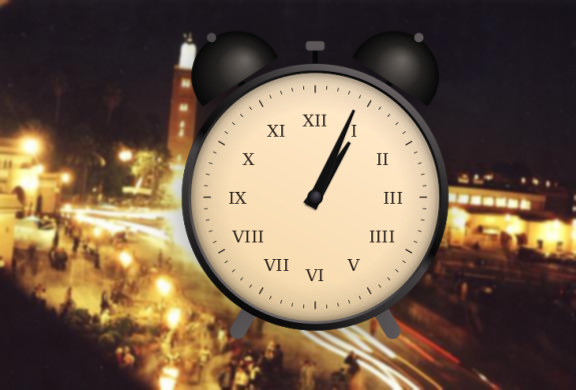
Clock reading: **1:04**
